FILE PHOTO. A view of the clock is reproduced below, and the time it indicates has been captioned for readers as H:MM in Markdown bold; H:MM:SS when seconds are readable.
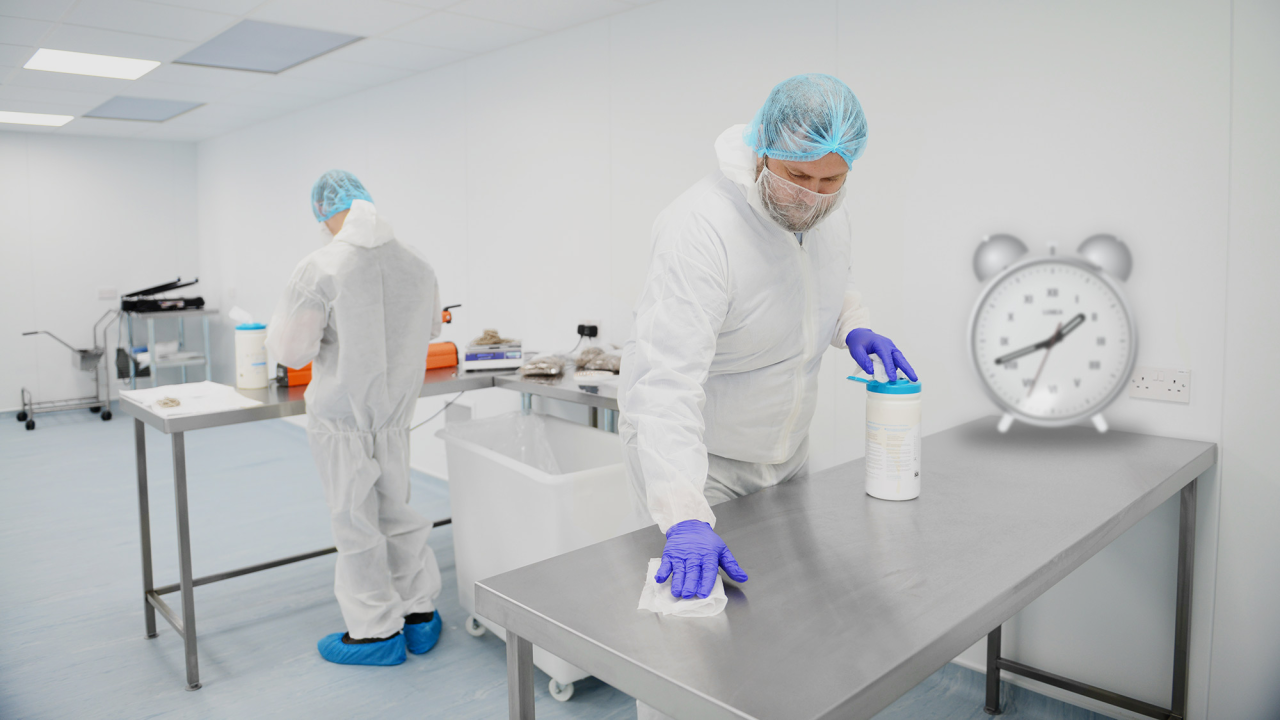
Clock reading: **1:41:34**
